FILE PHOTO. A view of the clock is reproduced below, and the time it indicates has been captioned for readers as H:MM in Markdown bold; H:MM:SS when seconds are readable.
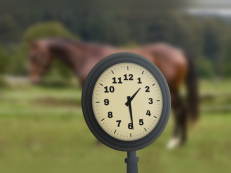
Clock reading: **1:29**
